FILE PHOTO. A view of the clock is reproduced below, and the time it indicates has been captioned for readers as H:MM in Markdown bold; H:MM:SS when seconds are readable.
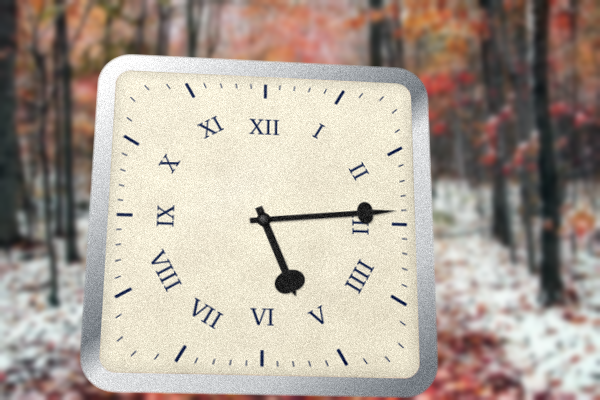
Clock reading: **5:14**
